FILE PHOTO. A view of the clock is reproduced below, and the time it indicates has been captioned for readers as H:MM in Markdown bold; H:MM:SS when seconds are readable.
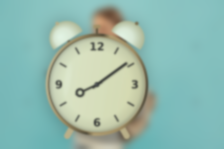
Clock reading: **8:09**
